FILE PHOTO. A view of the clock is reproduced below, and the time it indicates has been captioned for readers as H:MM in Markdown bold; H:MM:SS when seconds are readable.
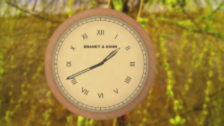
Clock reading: **1:41**
